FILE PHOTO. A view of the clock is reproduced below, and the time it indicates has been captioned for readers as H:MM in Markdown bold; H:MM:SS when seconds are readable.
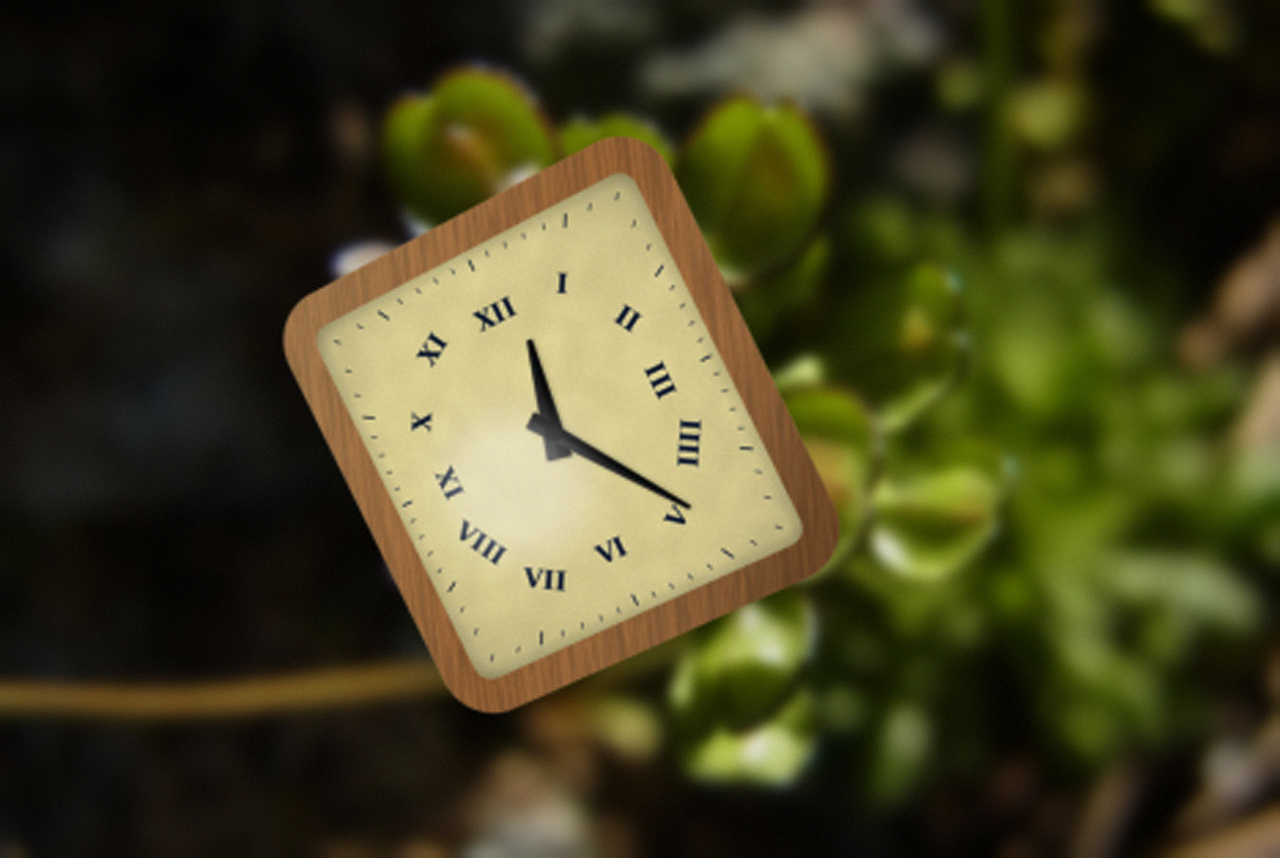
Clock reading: **12:24**
